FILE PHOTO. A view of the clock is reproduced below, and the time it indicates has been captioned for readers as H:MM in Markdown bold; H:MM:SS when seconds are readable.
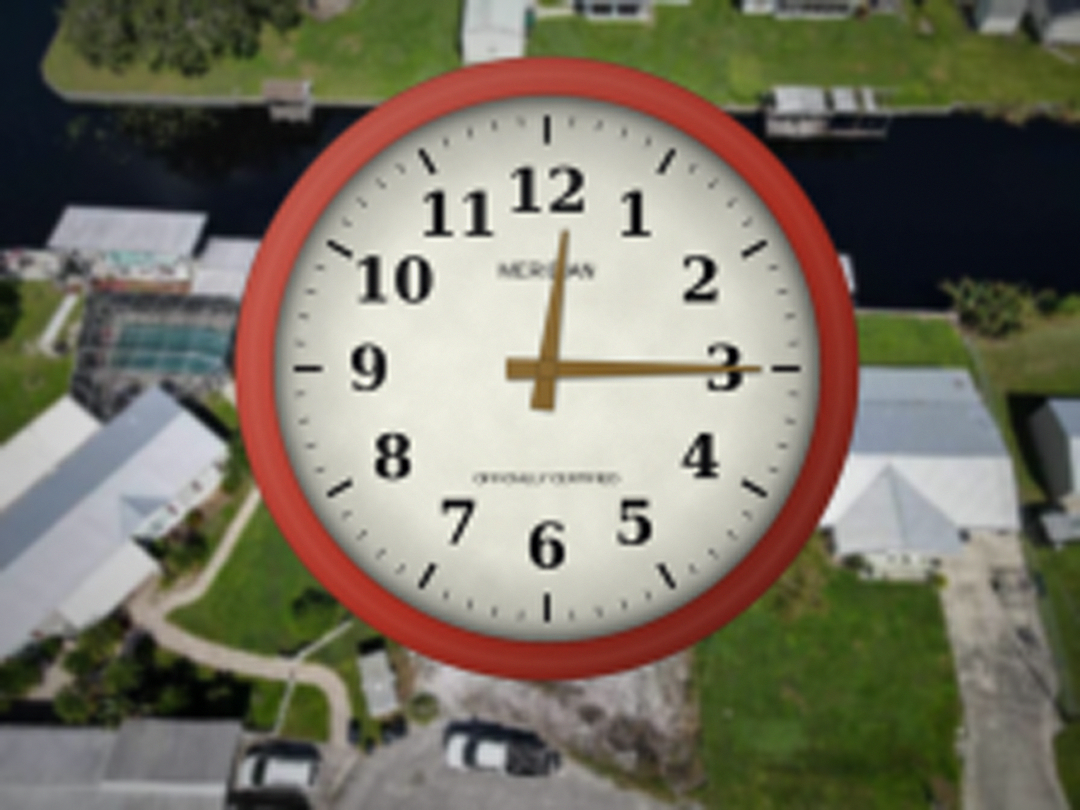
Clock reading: **12:15**
